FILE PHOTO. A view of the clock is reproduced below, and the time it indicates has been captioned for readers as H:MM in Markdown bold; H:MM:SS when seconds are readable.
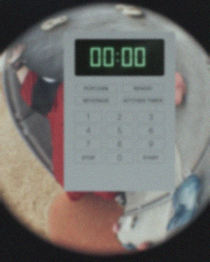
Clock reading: **0:00**
